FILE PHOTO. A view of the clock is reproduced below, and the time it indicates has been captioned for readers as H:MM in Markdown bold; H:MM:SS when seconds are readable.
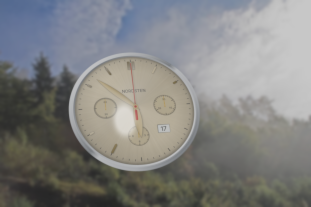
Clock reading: **5:52**
